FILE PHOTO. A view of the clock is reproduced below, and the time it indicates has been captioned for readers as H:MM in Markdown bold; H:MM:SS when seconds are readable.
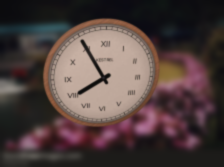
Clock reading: **7:55**
